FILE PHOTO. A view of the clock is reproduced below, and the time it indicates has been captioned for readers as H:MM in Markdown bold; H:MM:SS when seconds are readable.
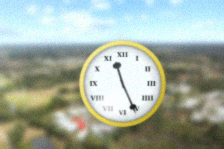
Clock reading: **11:26**
